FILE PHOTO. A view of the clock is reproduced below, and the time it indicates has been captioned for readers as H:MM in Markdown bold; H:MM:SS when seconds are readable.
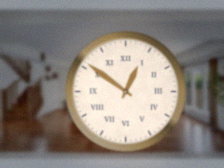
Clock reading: **12:51**
